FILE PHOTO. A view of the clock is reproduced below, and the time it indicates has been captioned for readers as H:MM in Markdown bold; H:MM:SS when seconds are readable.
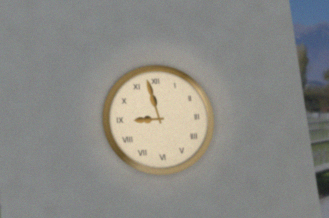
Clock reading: **8:58**
